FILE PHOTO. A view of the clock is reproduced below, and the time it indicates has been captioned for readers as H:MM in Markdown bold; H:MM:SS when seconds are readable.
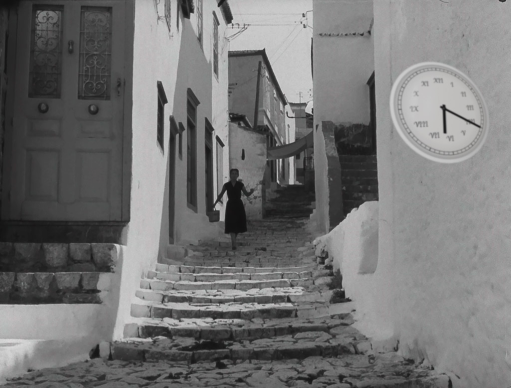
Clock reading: **6:20**
